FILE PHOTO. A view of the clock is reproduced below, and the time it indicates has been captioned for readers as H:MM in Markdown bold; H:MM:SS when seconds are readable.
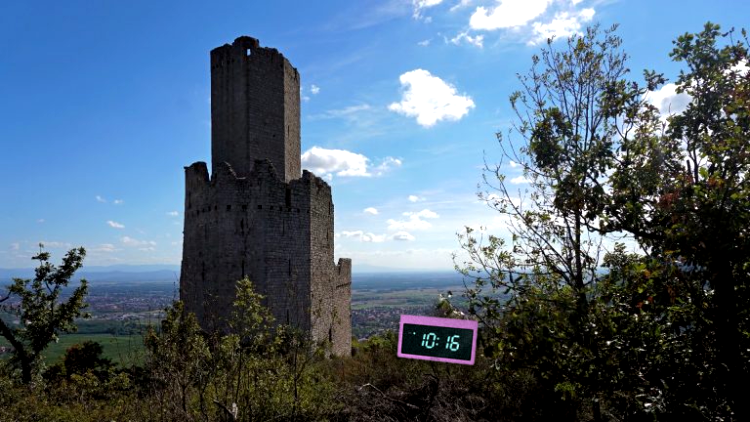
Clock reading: **10:16**
